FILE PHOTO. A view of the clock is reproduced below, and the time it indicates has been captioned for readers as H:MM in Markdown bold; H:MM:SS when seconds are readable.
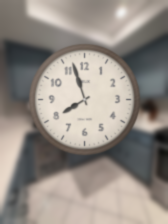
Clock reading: **7:57**
